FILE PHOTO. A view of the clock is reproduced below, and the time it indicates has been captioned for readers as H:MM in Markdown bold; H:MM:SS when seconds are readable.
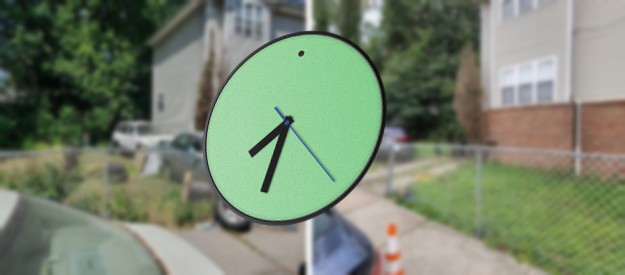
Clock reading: **7:31:22**
